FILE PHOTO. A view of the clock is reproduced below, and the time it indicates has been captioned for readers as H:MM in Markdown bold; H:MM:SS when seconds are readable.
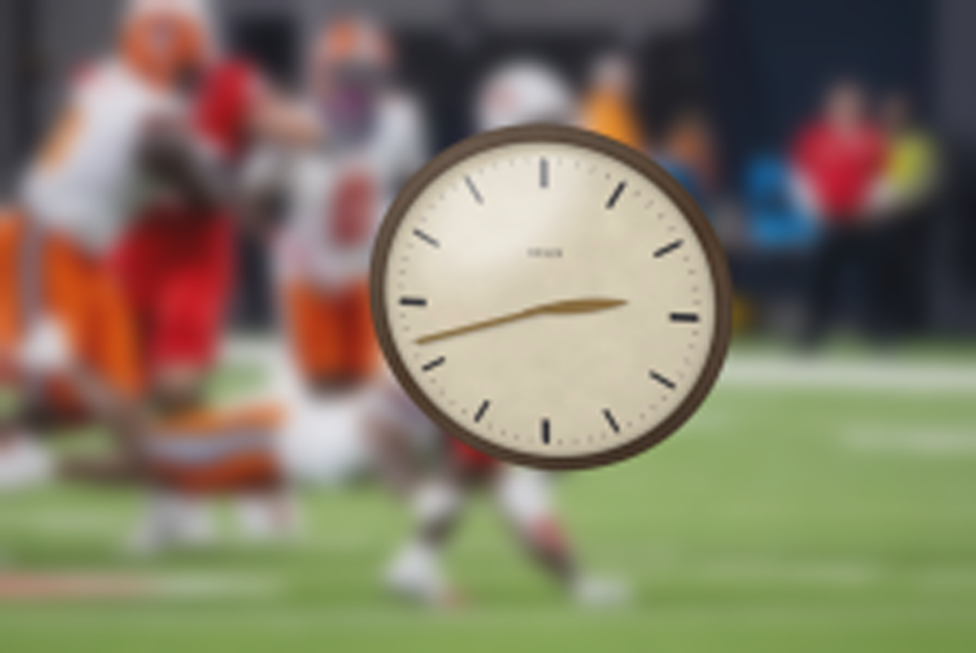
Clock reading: **2:42**
